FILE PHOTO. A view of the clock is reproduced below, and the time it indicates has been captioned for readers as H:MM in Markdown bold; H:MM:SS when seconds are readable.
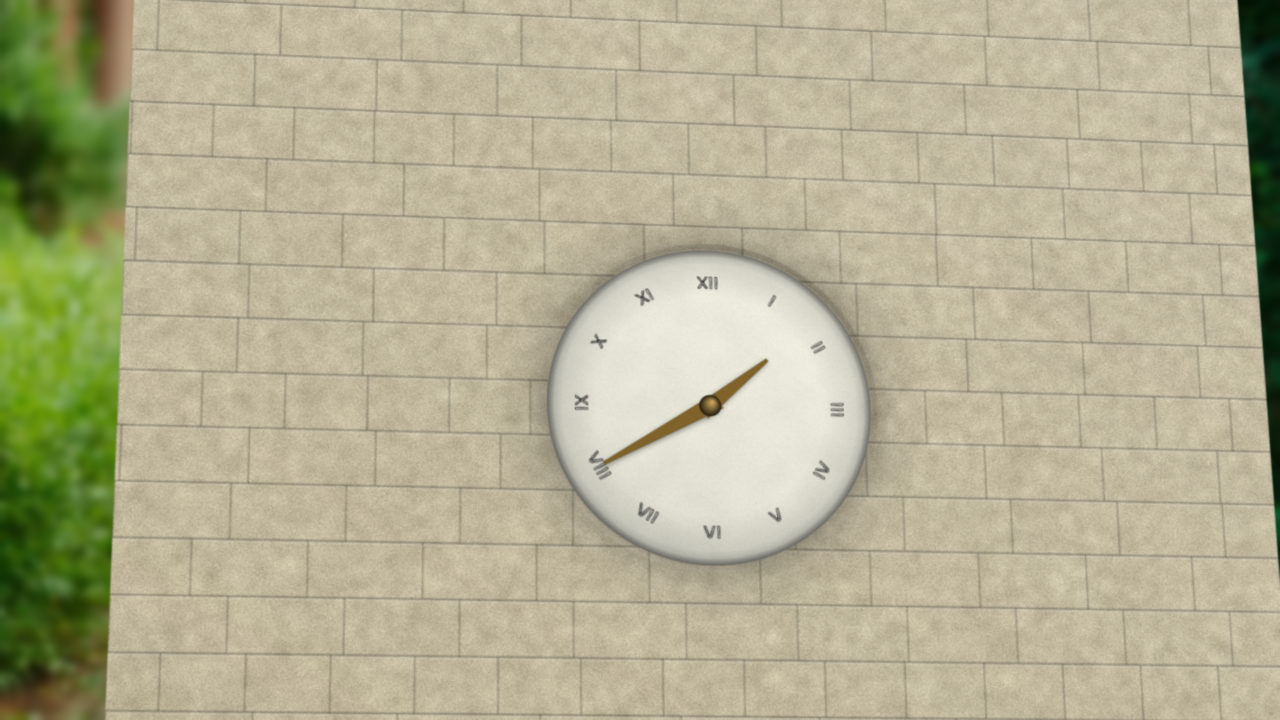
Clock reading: **1:40**
